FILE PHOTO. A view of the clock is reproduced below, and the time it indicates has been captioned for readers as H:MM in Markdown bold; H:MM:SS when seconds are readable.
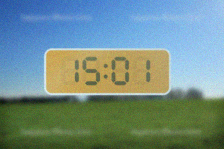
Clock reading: **15:01**
